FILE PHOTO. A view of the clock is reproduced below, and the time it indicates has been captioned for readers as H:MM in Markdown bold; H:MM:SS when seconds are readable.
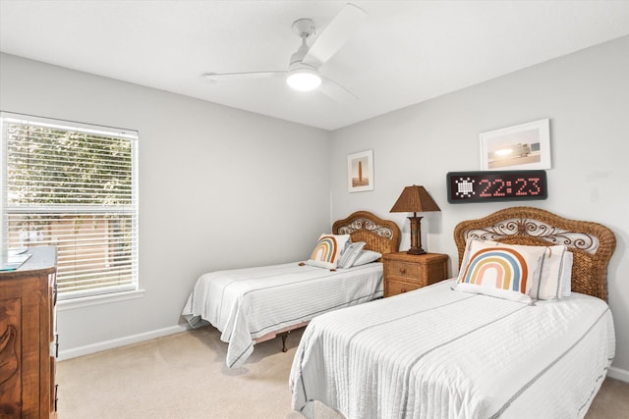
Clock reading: **22:23**
